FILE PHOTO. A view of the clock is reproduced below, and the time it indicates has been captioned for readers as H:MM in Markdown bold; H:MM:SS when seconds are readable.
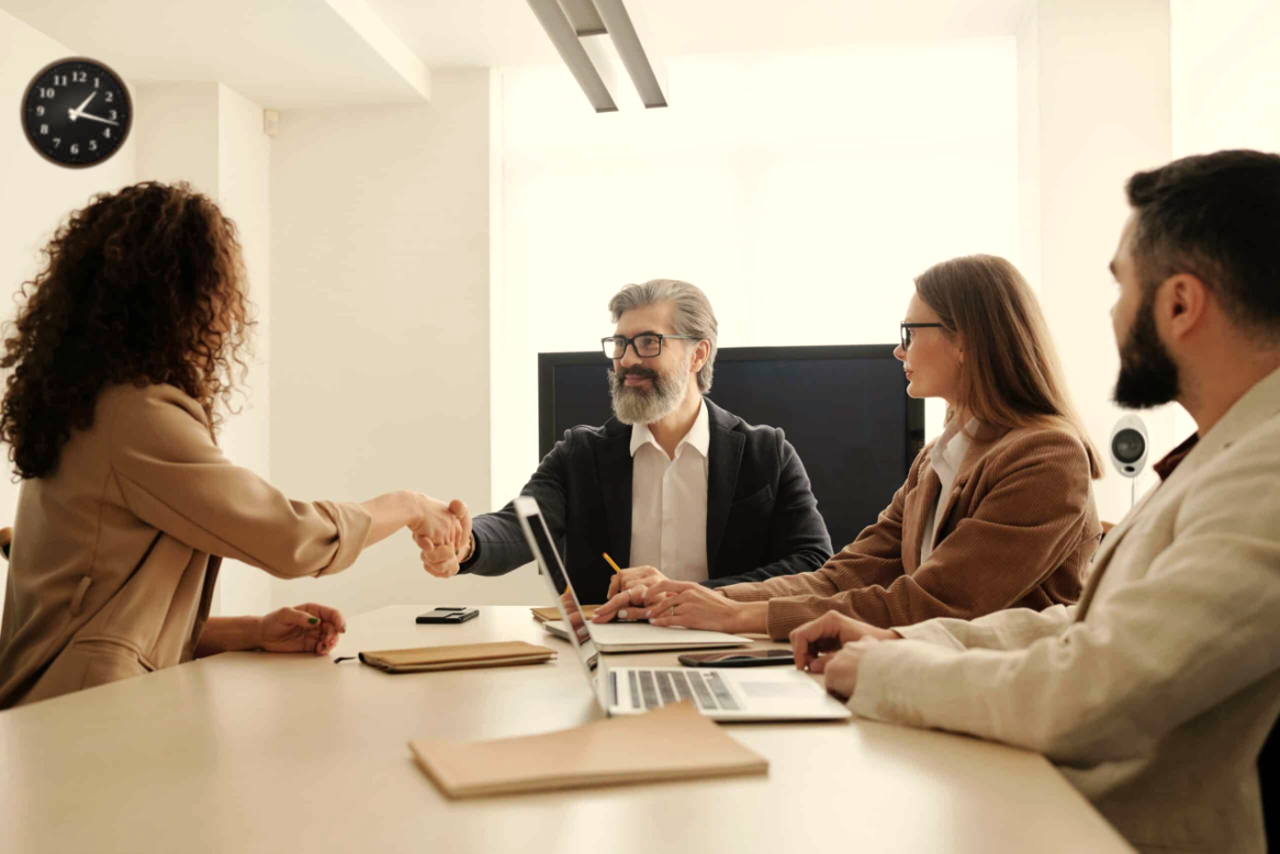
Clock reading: **1:17**
